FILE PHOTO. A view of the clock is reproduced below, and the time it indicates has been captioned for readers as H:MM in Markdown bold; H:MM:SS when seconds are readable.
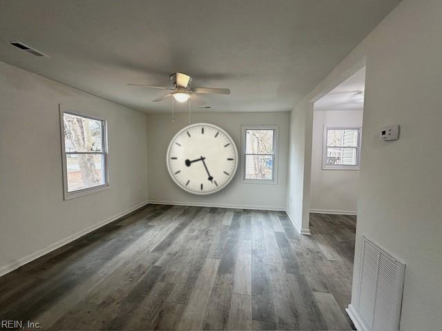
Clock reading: **8:26**
